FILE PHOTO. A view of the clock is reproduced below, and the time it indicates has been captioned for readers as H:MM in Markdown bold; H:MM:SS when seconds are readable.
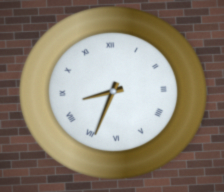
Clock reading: **8:34**
